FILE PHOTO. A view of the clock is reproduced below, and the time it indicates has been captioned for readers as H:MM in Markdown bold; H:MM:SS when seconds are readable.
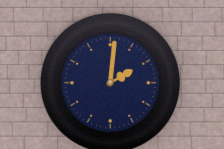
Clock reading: **2:01**
